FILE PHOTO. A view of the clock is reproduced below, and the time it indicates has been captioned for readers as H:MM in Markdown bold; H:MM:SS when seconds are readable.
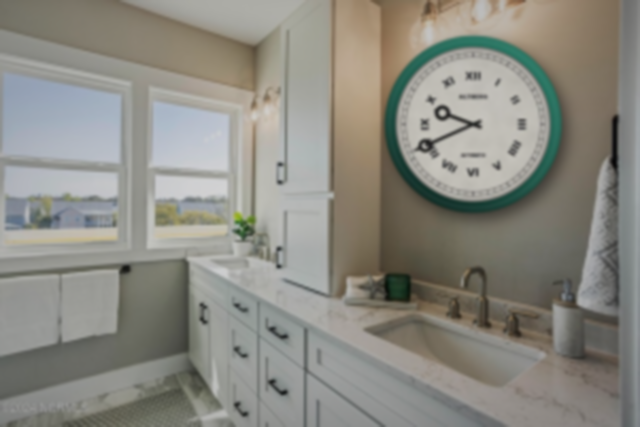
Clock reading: **9:41**
